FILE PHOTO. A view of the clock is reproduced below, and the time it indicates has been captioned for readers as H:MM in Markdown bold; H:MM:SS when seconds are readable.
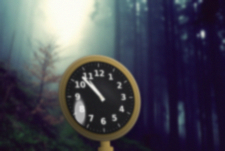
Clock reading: **10:53**
